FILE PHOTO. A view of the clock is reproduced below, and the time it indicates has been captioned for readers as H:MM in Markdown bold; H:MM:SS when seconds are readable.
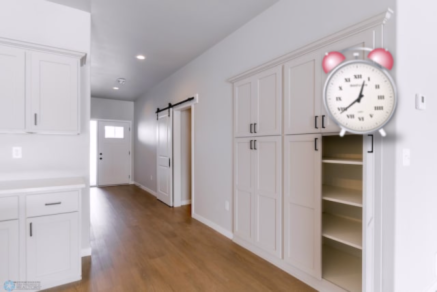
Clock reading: **12:39**
